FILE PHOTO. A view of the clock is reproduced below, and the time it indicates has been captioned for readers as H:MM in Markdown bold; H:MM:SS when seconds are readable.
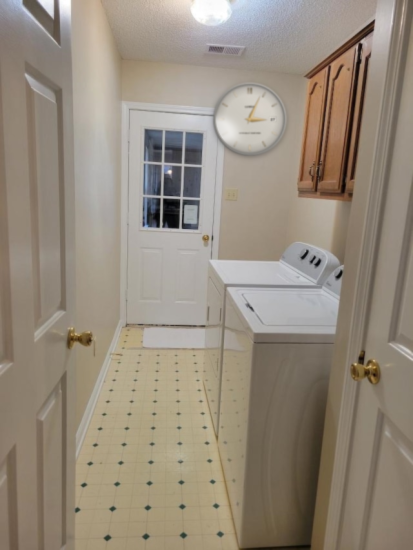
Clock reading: **3:04**
